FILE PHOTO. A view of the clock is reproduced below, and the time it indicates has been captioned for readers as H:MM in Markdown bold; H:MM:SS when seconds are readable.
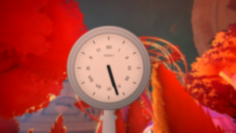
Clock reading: **5:27**
